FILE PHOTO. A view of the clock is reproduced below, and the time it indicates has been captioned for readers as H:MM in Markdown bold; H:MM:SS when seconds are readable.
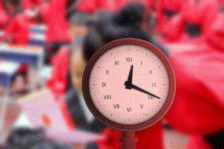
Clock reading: **12:19**
